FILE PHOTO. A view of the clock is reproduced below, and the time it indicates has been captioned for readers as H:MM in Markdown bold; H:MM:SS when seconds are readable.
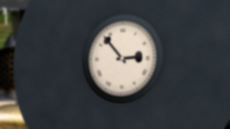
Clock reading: **2:53**
